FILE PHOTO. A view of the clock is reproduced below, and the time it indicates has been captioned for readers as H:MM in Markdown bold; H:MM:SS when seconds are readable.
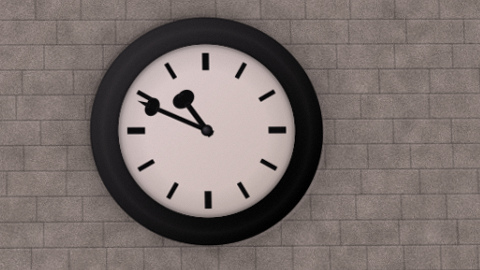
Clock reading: **10:49**
